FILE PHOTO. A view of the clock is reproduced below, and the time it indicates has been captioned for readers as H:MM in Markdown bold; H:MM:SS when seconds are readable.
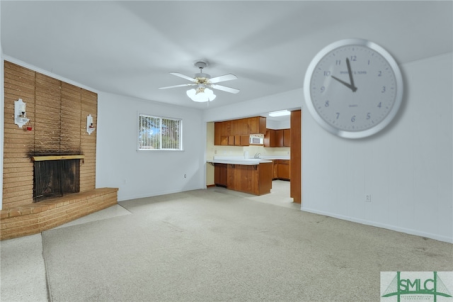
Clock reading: **9:58**
